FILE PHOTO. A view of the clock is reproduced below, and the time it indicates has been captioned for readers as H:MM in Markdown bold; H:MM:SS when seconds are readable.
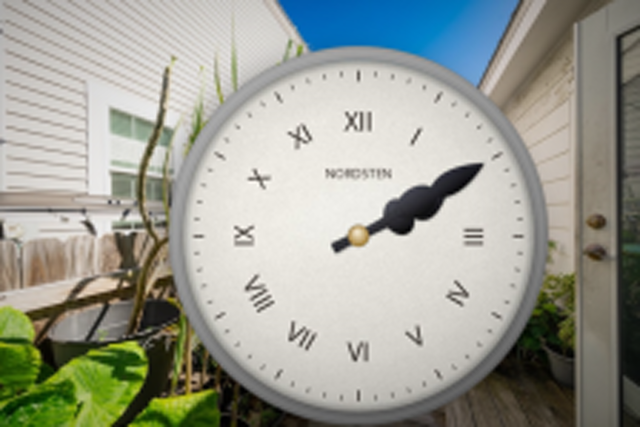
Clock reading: **2:10**
